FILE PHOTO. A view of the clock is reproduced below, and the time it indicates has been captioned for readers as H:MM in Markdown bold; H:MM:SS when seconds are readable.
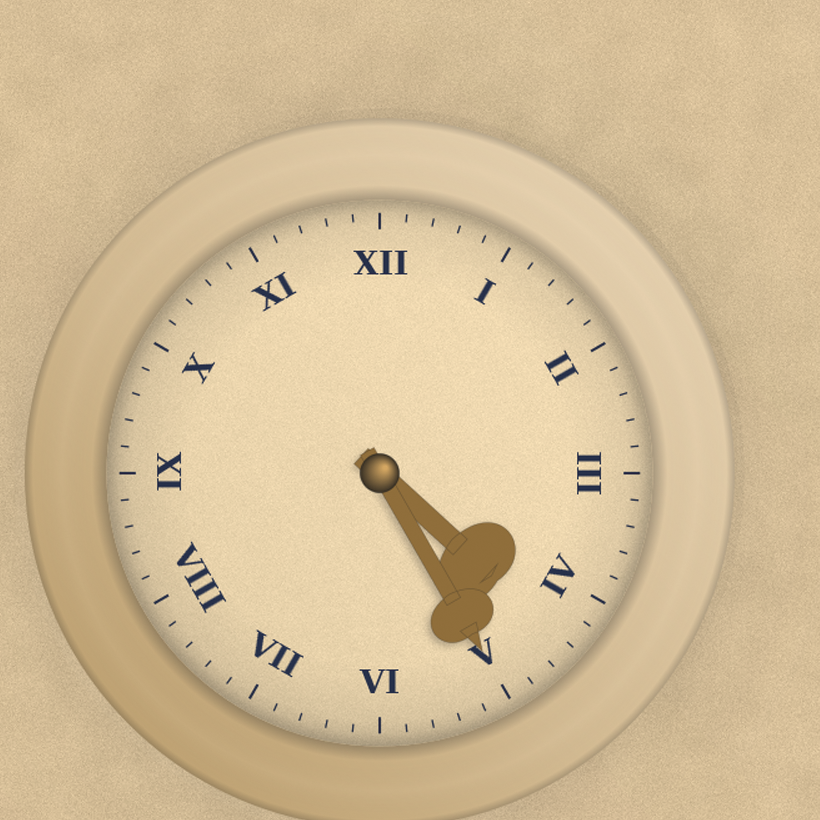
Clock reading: **4:25**
